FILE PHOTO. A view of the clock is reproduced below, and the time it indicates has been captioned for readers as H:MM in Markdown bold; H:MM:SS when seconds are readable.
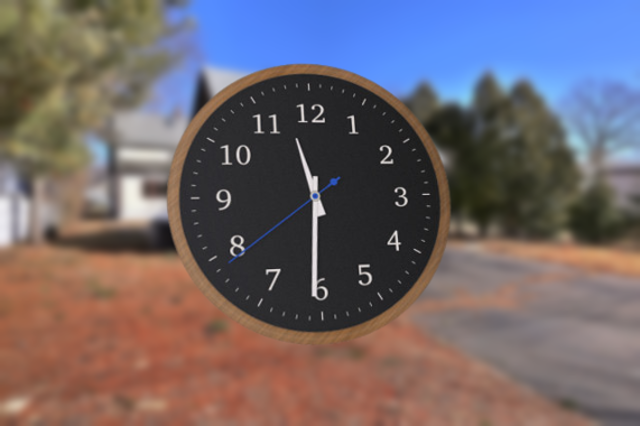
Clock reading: **11:30:39**
